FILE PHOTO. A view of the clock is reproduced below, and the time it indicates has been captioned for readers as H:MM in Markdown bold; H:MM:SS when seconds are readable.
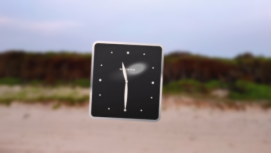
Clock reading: **11:30**
